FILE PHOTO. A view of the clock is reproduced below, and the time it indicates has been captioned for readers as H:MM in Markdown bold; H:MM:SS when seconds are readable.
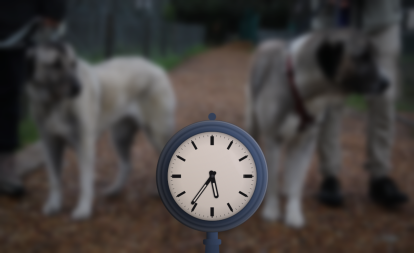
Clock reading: **5:36**
